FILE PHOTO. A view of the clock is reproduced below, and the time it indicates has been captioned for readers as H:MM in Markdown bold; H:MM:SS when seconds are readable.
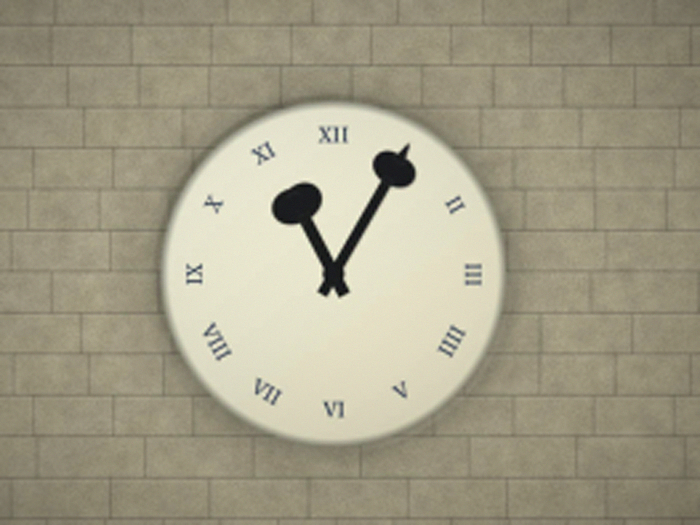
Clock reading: **11:05**
